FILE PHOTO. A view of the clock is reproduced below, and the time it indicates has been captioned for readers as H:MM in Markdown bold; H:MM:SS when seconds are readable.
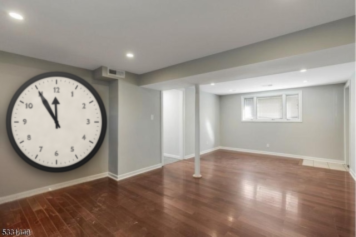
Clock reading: **11:55**
